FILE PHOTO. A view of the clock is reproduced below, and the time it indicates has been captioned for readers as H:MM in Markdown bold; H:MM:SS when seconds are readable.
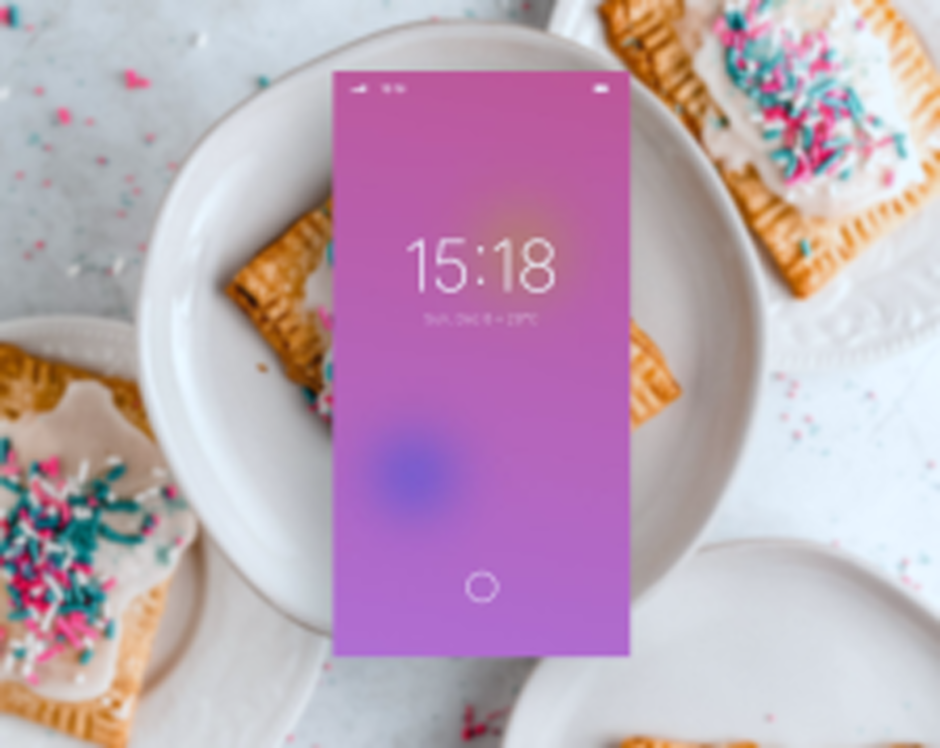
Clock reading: **15:18**
